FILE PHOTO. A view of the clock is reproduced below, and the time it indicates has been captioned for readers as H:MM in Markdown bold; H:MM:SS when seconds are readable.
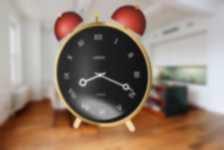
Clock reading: **8:19**
